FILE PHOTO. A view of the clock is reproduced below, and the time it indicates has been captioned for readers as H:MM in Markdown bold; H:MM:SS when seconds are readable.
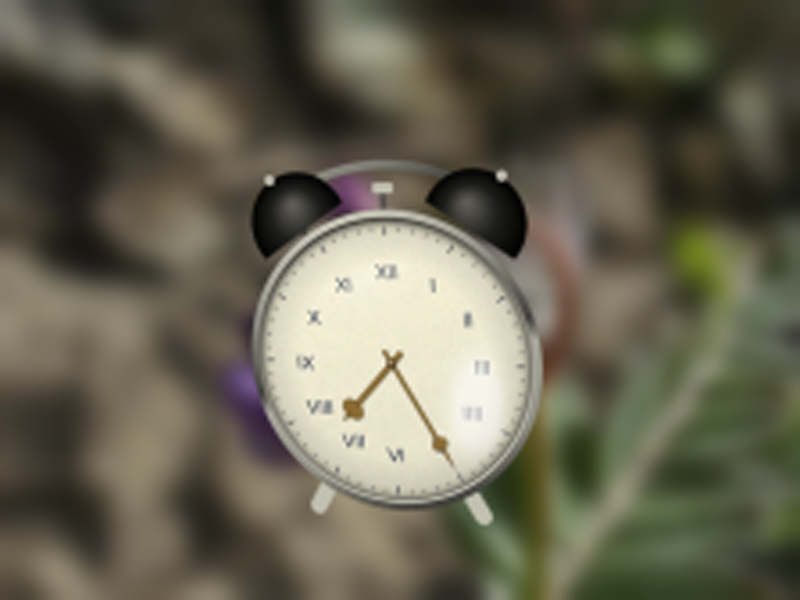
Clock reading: **7:25**
